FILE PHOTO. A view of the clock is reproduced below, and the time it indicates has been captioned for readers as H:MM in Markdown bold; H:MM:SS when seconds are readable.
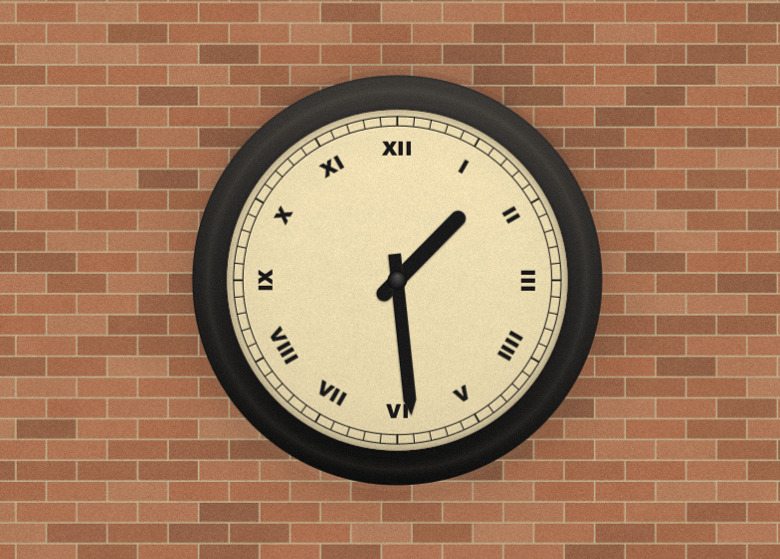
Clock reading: **1:29**
